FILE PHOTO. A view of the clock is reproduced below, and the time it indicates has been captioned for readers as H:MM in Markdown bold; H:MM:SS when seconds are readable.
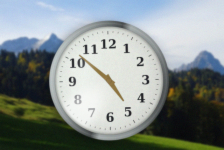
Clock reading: **4:52**
